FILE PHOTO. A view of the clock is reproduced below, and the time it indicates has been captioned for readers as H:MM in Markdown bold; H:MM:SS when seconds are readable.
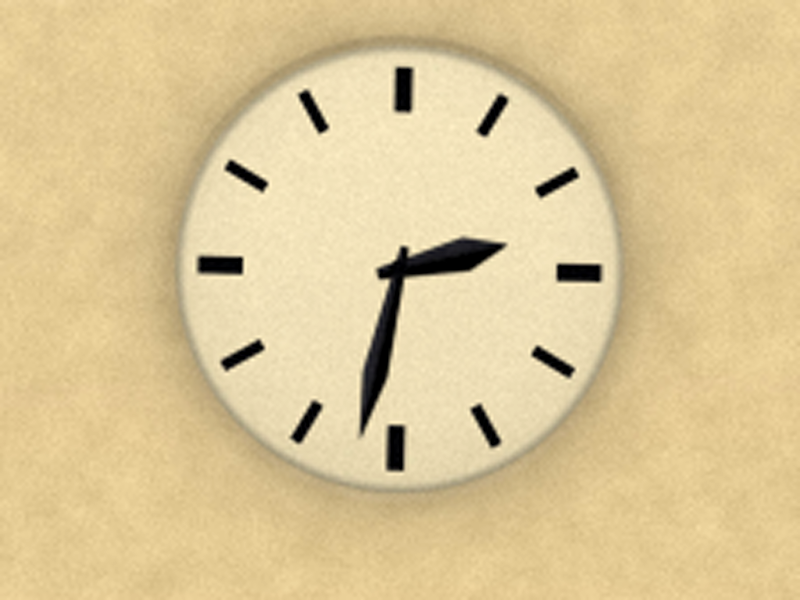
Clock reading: **2:32**
